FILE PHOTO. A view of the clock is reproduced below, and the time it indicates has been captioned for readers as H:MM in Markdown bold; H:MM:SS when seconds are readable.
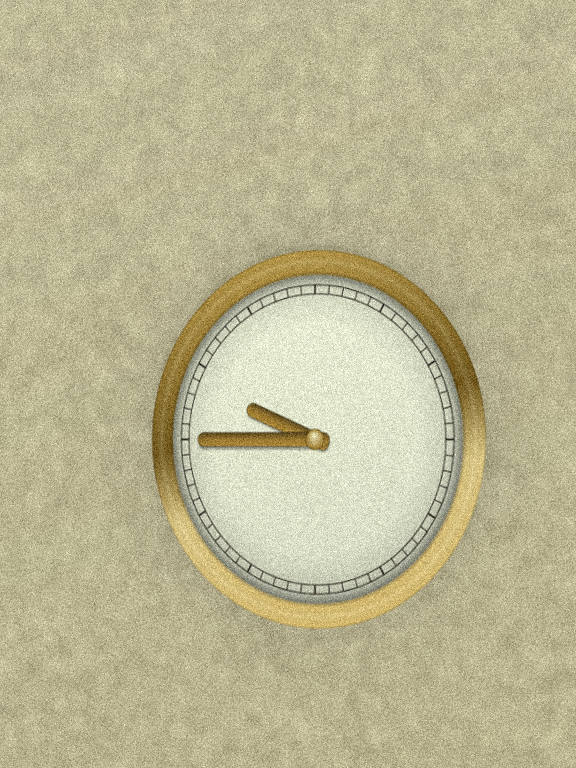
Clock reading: **9:45**
